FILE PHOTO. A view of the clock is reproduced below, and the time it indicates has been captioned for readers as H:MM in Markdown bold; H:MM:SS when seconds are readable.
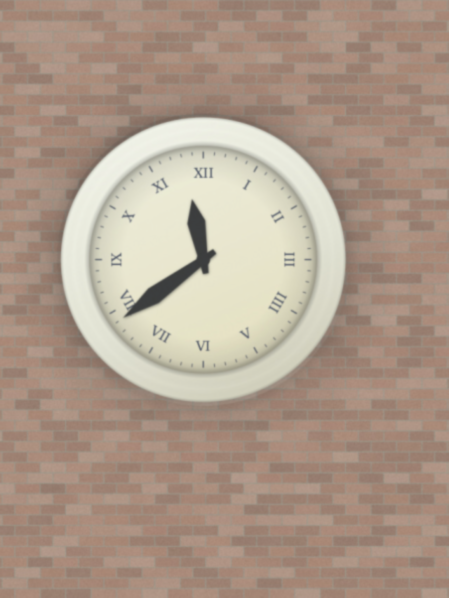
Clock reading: **11:39**
